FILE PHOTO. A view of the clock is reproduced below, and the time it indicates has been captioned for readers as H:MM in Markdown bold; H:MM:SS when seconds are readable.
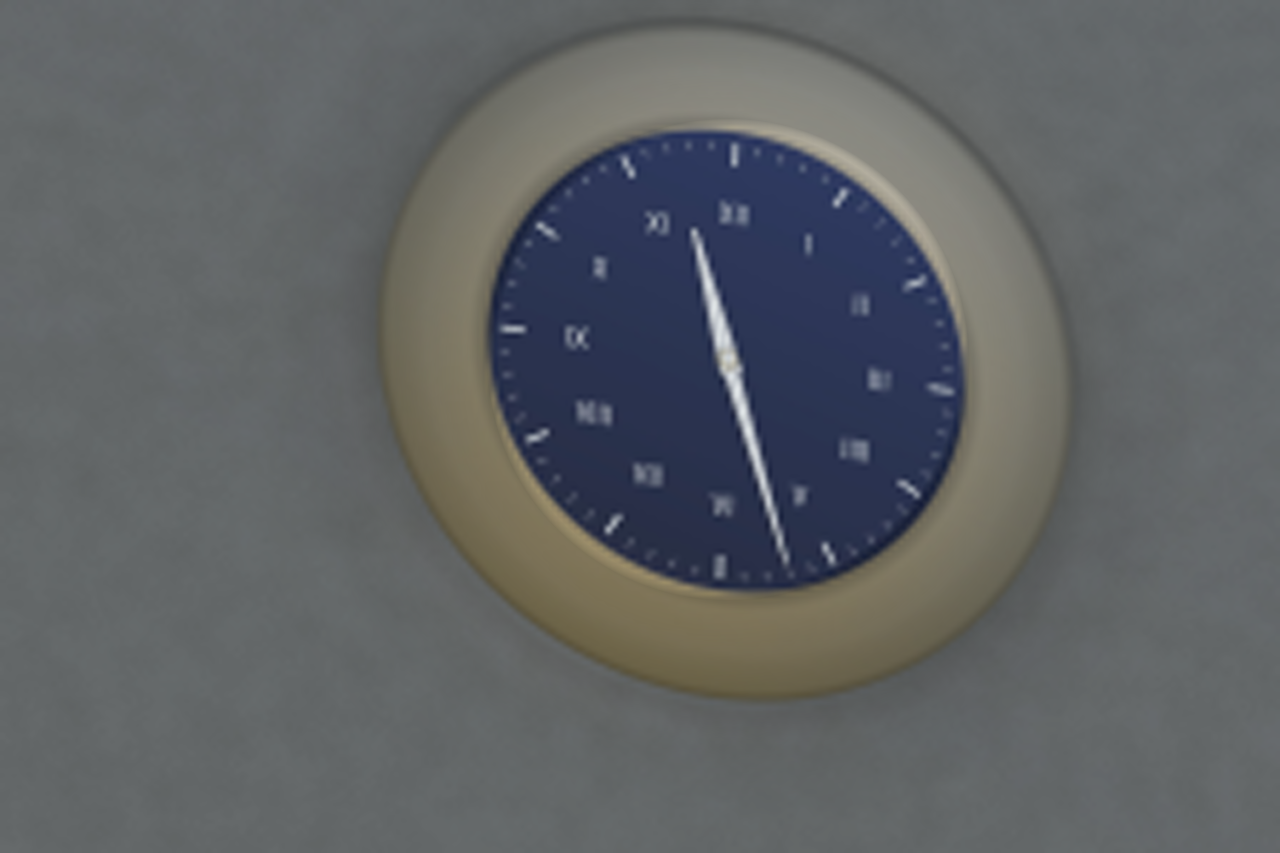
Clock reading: **11:27**
